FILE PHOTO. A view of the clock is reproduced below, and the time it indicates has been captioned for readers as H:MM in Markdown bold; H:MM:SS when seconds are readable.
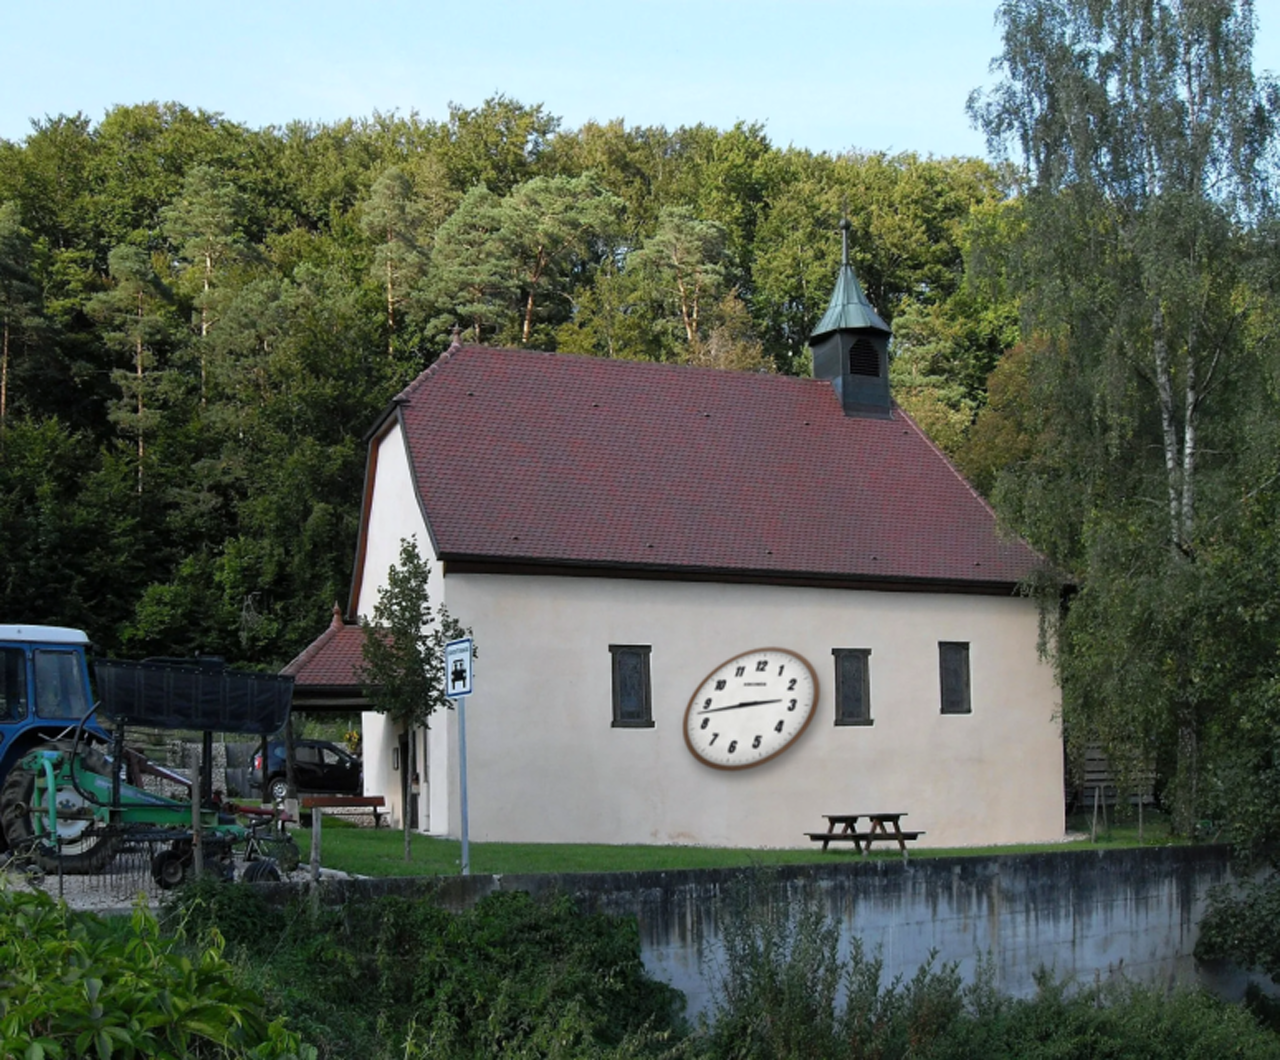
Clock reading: **2:43**
